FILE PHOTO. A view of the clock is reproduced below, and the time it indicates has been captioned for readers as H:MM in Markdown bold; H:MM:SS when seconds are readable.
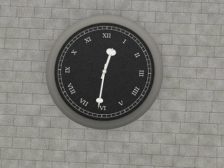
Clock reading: **12:31**
